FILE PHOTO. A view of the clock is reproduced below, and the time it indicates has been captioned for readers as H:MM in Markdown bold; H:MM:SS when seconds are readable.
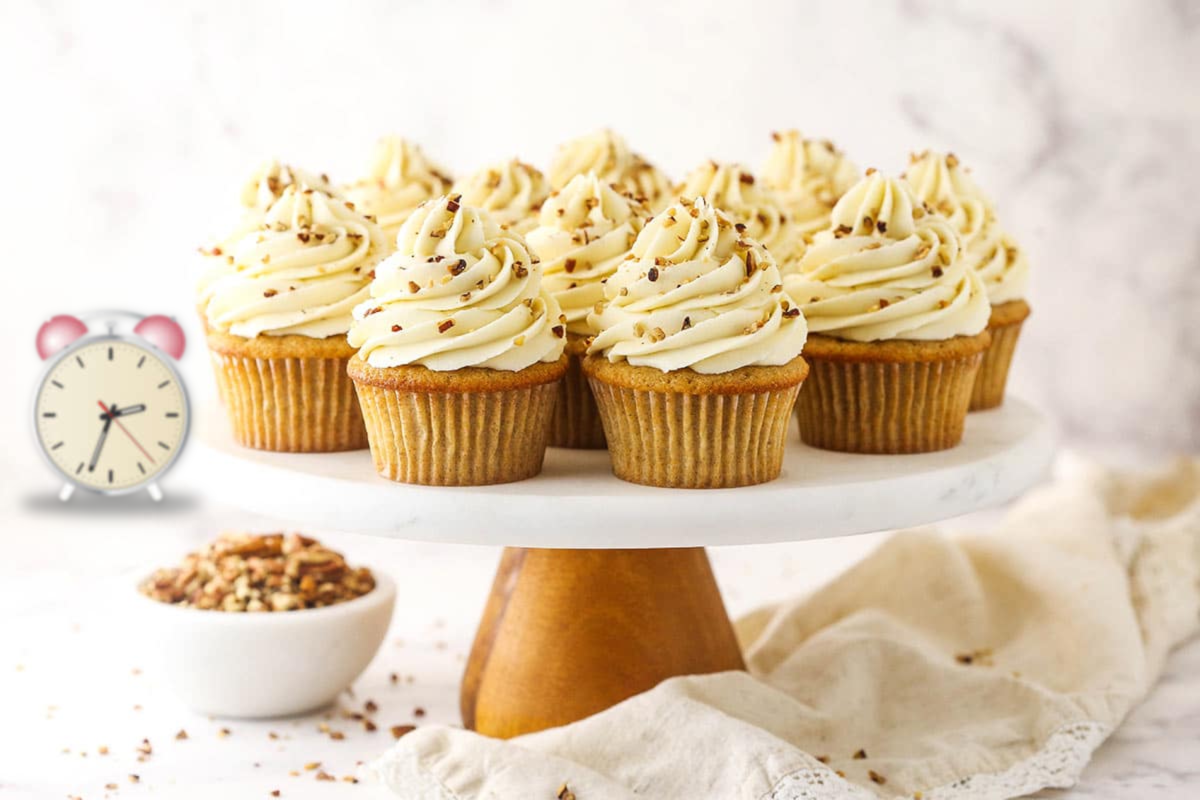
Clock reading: **2:33:23**
